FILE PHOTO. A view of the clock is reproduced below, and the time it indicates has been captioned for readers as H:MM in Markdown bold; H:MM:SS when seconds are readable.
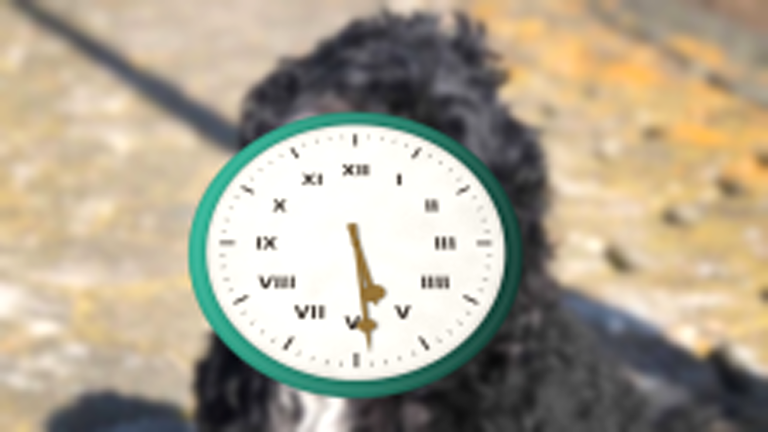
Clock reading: **5:29**
